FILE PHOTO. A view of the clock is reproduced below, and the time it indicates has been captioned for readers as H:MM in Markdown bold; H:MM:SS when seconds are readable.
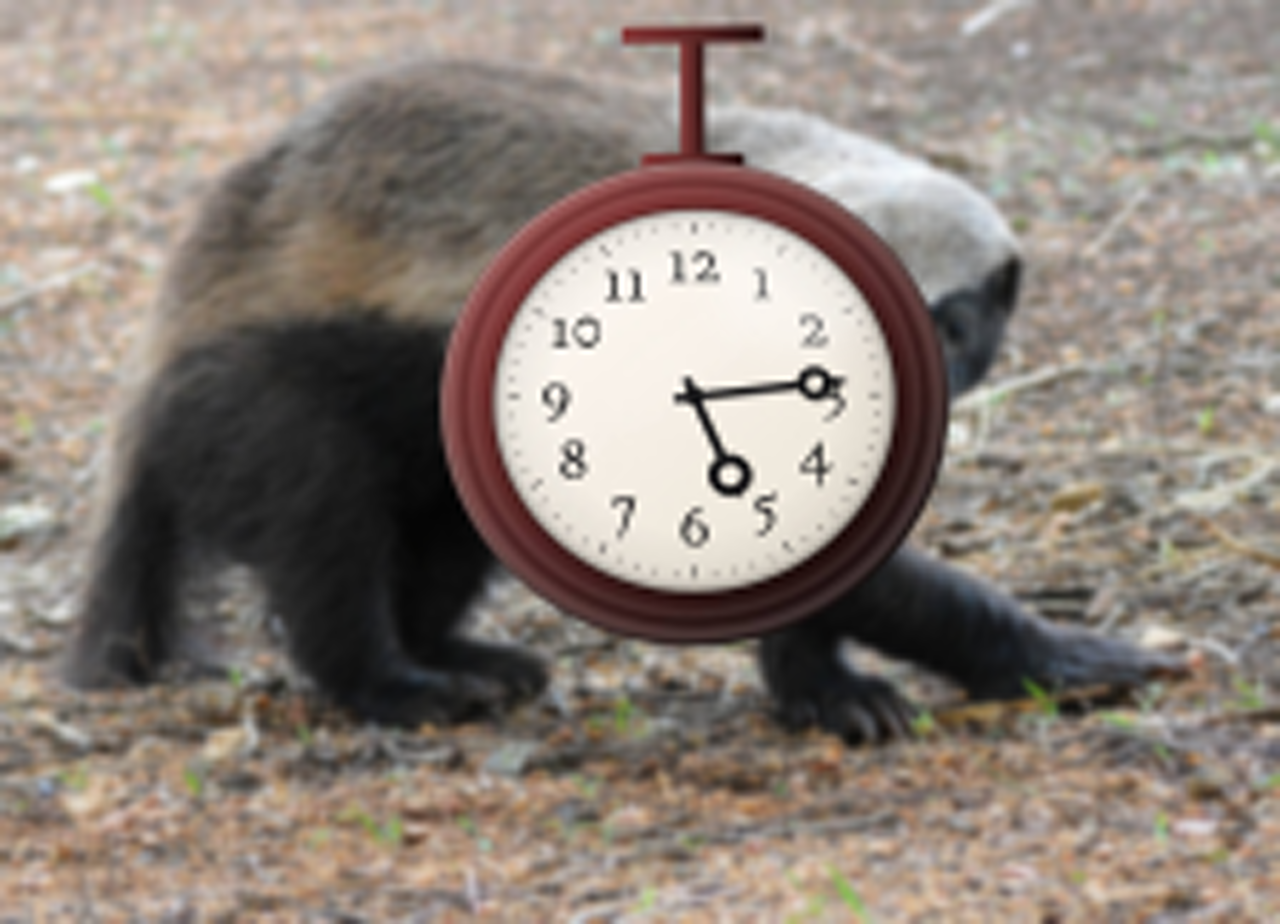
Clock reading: **5:14**
